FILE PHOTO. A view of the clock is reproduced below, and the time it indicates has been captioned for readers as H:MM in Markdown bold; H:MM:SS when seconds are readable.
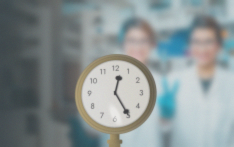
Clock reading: **12:25**
